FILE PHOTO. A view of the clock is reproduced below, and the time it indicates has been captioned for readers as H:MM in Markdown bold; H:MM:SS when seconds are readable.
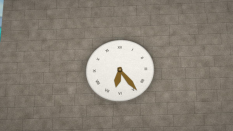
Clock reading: **6:24**
